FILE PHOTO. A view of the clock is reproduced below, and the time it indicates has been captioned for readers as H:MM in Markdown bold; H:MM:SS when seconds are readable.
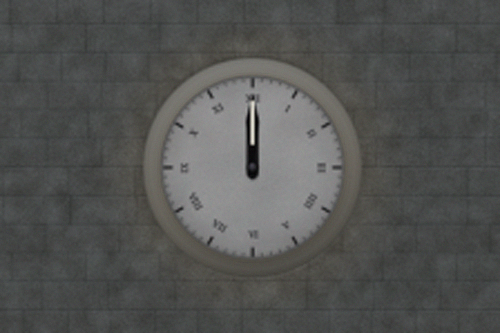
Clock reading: **12:00**
